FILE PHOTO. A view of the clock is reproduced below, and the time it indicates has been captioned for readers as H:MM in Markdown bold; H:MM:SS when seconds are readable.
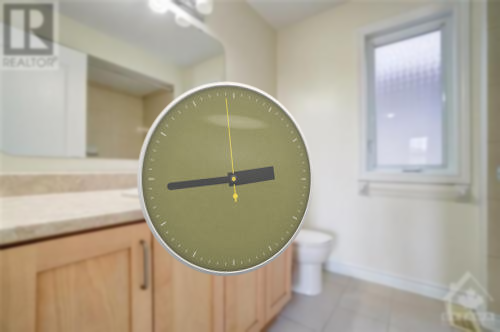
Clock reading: **2:43:59**
